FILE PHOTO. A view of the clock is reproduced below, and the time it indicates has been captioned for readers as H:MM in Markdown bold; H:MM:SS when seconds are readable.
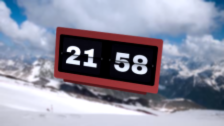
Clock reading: **21:58**
